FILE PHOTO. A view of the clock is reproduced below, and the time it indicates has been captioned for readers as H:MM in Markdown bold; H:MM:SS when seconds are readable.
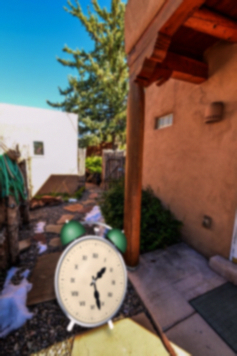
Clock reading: **1:27**
